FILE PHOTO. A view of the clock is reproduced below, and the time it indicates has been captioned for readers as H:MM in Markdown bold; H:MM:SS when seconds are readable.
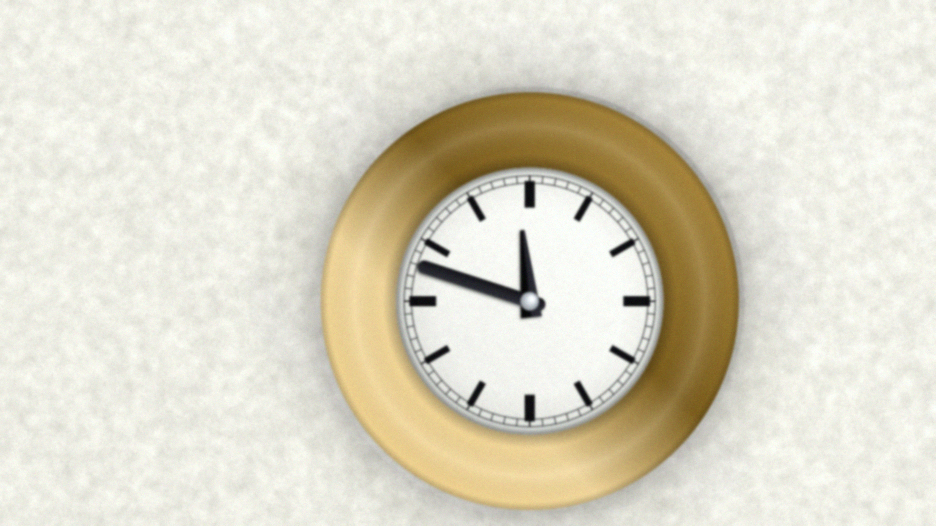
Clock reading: **11:48**
